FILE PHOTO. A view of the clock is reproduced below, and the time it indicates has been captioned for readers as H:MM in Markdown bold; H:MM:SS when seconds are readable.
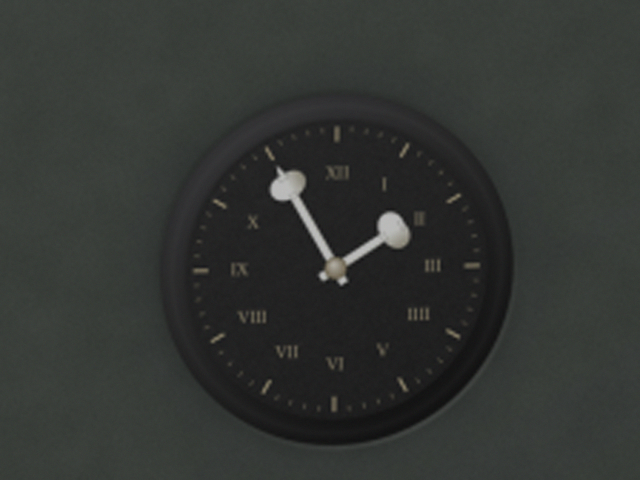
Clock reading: **1:55**
